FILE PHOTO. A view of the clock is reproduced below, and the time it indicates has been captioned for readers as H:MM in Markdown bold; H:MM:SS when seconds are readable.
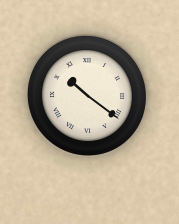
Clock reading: **10:21**
